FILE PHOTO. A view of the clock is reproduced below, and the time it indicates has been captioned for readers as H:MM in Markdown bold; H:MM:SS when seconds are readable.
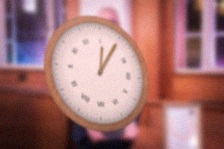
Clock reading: **1:10**
